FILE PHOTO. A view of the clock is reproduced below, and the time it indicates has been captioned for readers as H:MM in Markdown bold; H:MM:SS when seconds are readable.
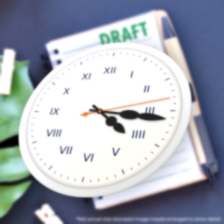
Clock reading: **4:16:13**
